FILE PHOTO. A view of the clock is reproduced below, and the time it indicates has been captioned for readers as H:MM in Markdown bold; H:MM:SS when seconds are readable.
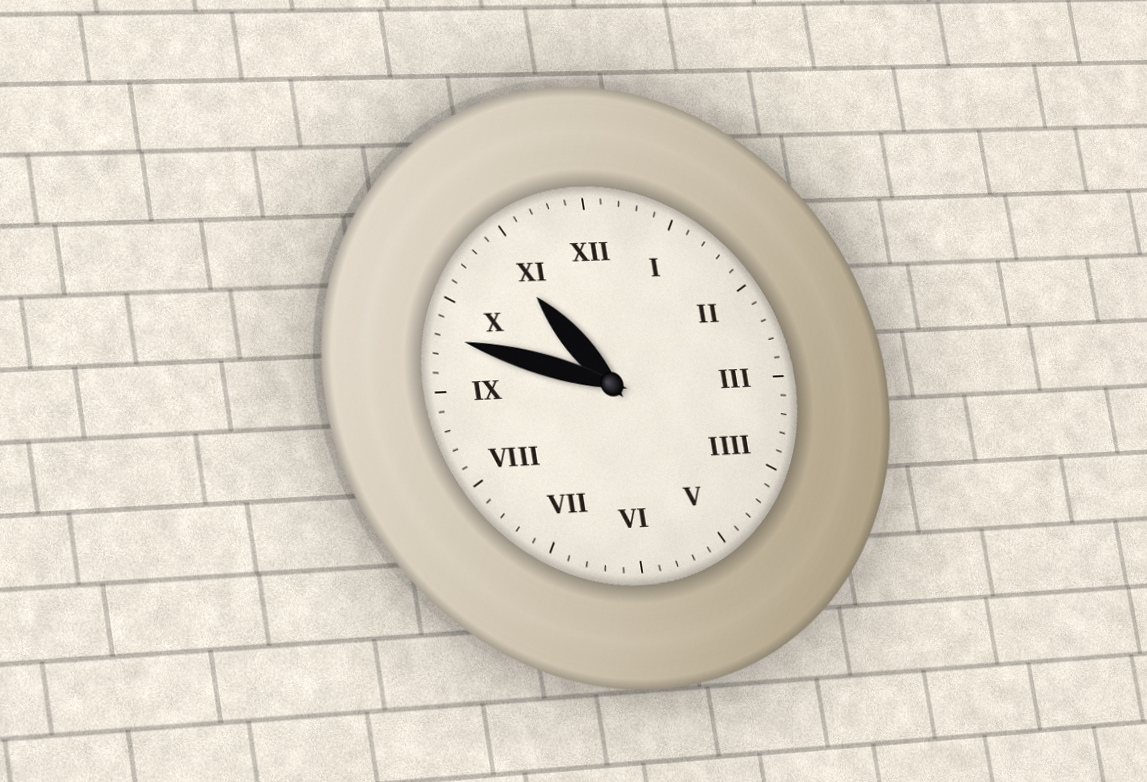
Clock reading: **10:48**
